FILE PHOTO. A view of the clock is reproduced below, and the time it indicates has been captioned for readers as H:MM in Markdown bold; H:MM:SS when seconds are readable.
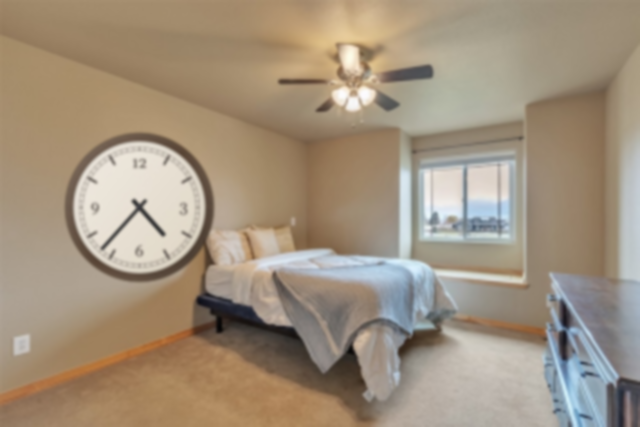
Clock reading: **4:37**
